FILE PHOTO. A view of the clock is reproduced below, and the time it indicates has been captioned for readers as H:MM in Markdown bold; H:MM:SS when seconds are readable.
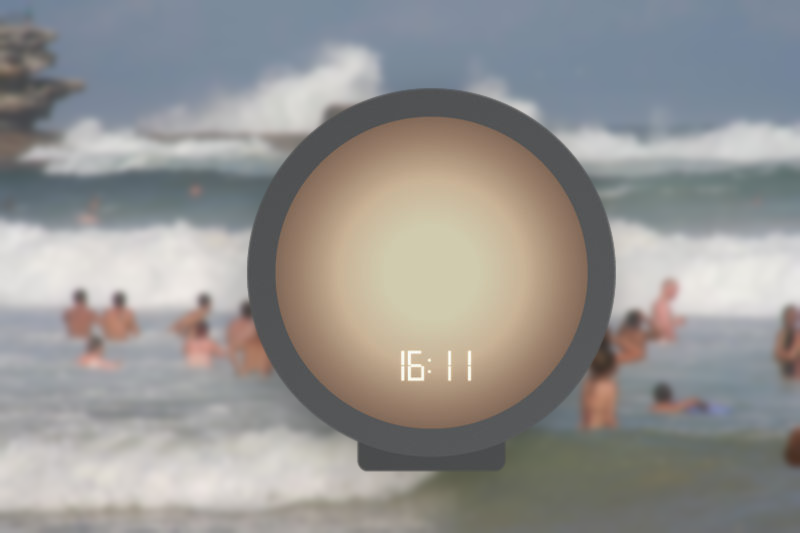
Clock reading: **16:11**
